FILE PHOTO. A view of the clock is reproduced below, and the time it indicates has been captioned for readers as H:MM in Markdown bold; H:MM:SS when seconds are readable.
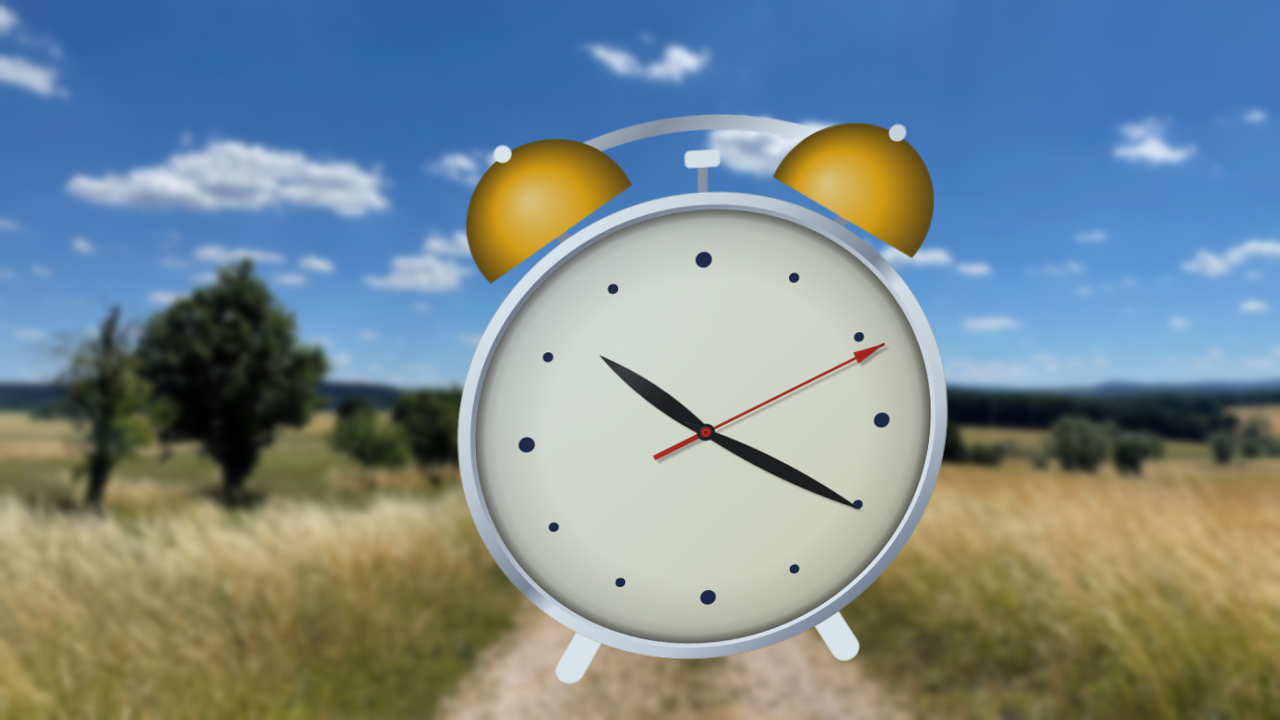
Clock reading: **10:20:11**
